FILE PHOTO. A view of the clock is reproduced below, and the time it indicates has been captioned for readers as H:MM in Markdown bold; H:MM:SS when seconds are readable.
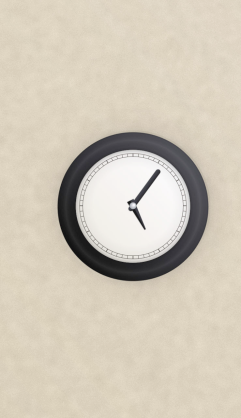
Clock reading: **5:06**
